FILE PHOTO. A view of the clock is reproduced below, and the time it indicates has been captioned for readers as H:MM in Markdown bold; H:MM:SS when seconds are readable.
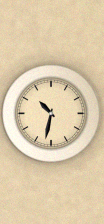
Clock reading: **10:32**
